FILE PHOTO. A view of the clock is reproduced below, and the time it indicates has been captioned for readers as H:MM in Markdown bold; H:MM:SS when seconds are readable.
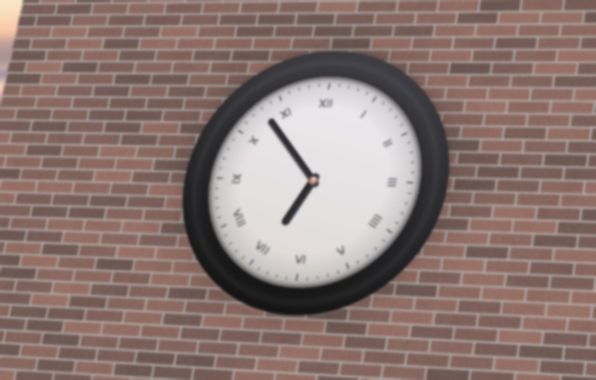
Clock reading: **6:53**
